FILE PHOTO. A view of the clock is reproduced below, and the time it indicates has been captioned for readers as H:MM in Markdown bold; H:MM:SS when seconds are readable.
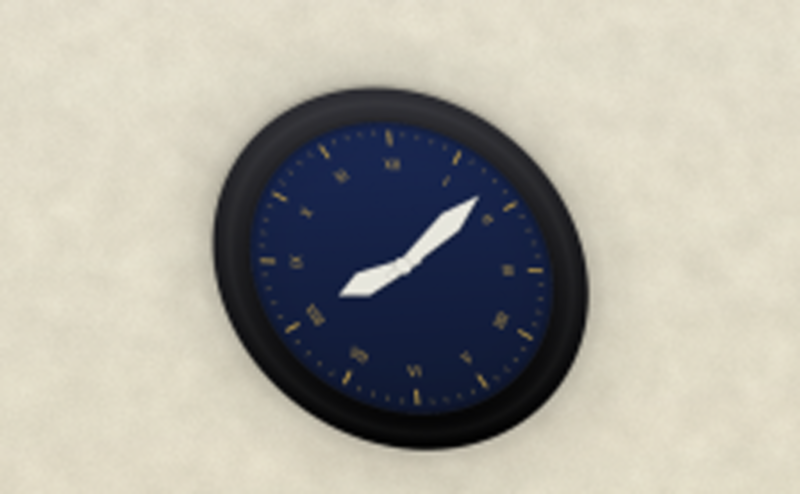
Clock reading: **8:08**
